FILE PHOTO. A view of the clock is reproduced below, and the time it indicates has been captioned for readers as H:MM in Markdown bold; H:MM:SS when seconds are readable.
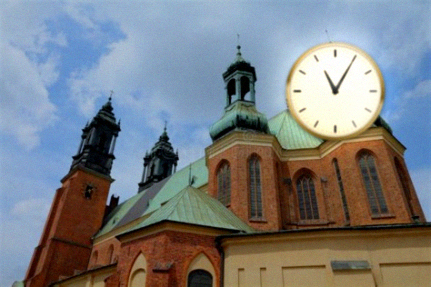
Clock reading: **11:05**
